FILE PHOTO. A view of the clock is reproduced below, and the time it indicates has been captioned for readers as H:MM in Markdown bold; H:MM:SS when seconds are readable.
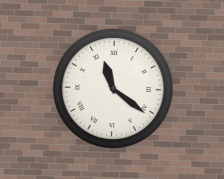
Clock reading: **11:21**
